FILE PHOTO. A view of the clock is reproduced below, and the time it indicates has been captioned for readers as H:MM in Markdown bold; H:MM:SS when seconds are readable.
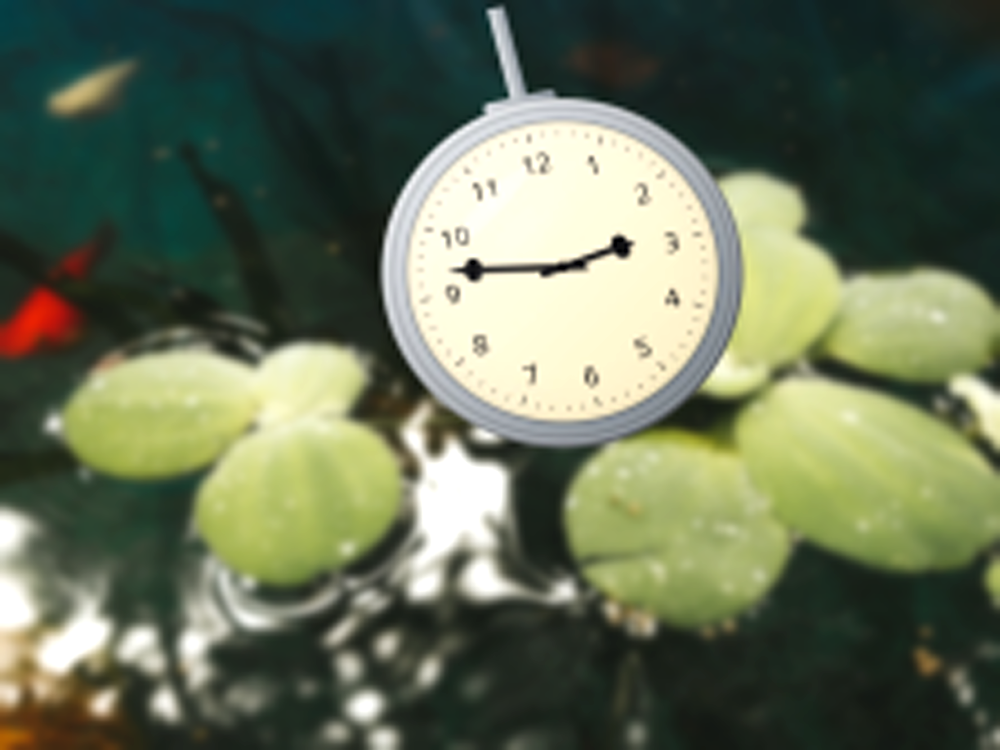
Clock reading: **2:47**
